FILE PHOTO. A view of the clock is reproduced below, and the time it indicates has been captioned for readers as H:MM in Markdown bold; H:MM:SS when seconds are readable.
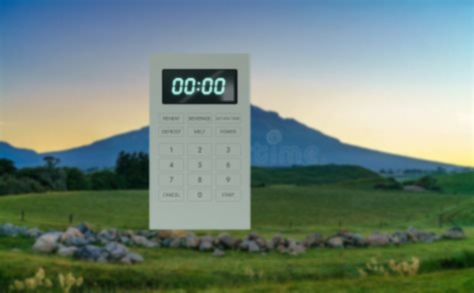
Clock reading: **0:00**
